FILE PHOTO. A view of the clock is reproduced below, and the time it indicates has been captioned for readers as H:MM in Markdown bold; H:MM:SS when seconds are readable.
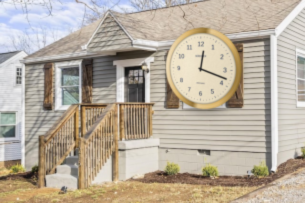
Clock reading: **12:18**
